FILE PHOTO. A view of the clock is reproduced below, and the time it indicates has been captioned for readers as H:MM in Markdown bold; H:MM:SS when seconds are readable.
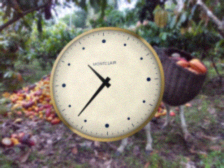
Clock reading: **10:37**
